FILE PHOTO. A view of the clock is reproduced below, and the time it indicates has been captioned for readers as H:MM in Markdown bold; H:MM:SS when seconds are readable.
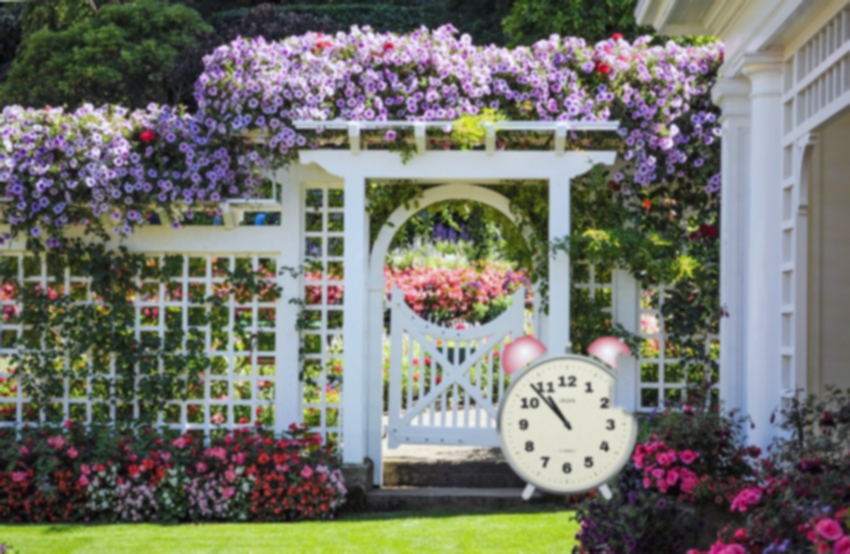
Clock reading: **10:53**
